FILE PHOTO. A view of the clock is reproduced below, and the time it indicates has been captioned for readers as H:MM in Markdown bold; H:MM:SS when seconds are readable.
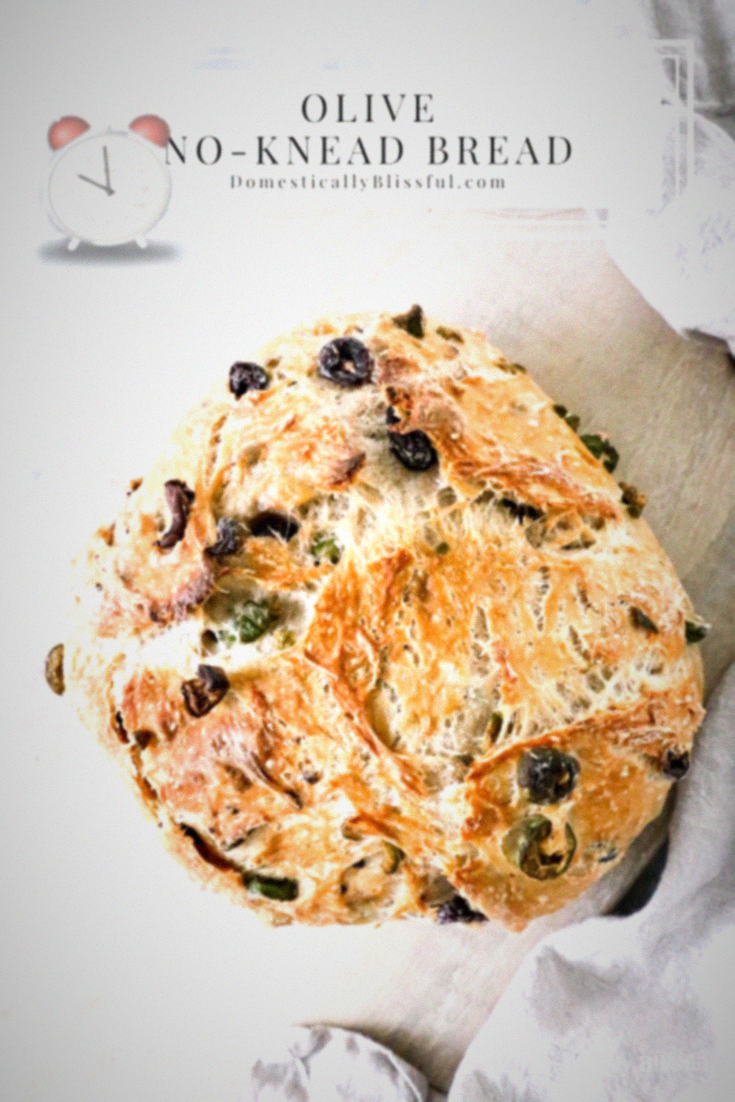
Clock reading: **9:59**
